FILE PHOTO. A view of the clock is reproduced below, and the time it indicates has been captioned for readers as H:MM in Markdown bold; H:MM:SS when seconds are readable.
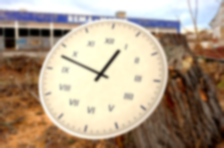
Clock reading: **12:48**
